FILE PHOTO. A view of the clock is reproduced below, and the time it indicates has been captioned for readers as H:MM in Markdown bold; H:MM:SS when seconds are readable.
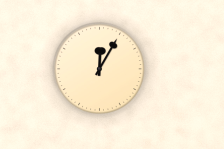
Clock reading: **12:05**
